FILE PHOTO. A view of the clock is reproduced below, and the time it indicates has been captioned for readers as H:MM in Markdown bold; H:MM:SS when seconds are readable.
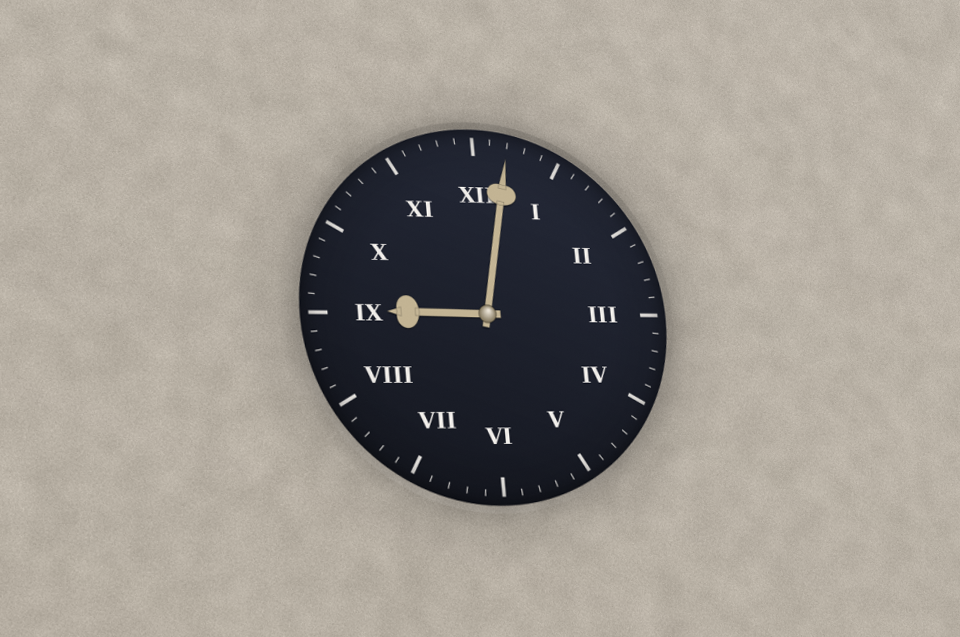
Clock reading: **9:02**
